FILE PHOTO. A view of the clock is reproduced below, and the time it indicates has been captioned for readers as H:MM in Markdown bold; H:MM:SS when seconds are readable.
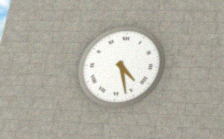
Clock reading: **4:27**
